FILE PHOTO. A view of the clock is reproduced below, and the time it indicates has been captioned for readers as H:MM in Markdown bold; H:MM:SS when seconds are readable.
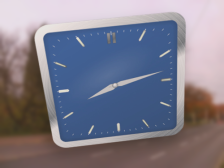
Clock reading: **8:13**
